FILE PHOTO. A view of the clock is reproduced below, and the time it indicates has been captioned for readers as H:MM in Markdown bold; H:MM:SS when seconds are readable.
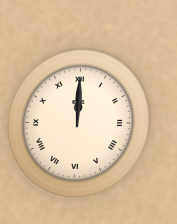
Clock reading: **12:00**
